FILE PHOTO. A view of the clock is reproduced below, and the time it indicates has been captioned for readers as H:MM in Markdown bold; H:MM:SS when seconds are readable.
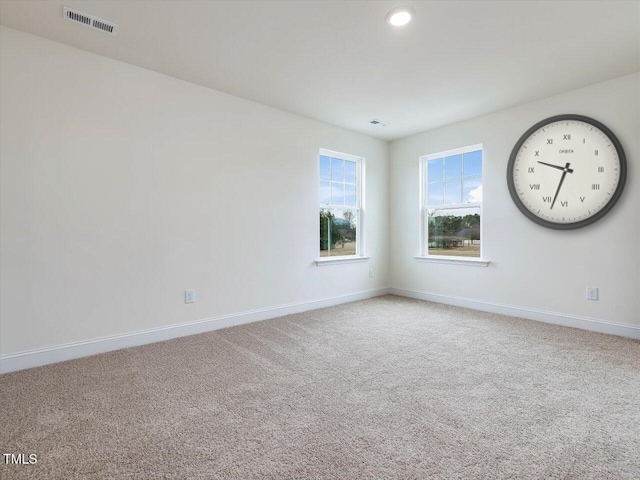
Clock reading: **9:33**
